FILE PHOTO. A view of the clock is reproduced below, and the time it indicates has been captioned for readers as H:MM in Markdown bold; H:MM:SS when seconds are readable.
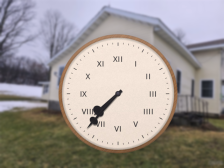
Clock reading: **7:37**
